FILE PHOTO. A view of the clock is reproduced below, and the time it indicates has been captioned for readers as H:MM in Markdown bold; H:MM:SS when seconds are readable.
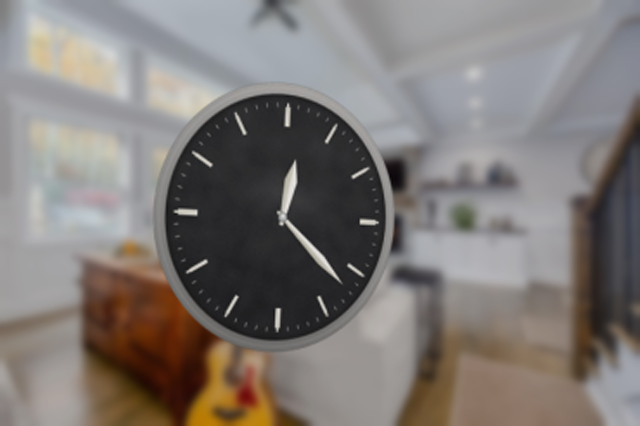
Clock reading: **12:22**
